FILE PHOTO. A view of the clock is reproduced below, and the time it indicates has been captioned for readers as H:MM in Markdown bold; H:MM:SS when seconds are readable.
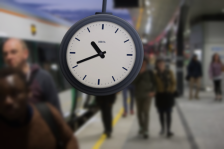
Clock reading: **10:41**
